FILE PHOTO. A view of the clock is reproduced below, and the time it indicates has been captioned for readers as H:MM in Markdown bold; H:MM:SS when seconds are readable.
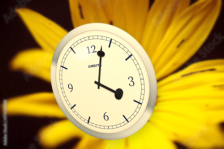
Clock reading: **4:03**
